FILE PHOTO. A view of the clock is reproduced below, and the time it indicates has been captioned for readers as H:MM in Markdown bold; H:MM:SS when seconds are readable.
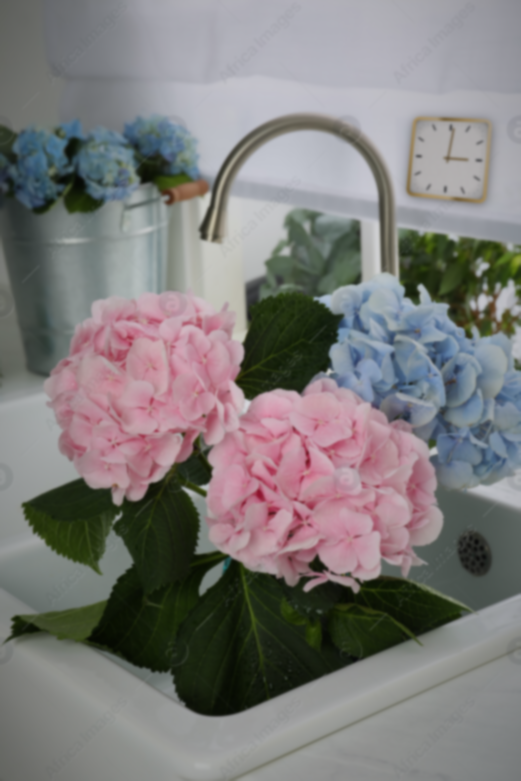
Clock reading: **3:01**
